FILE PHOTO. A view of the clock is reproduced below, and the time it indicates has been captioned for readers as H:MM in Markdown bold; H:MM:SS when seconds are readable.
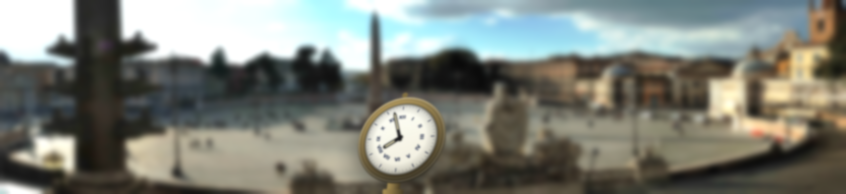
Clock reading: **7:57**
